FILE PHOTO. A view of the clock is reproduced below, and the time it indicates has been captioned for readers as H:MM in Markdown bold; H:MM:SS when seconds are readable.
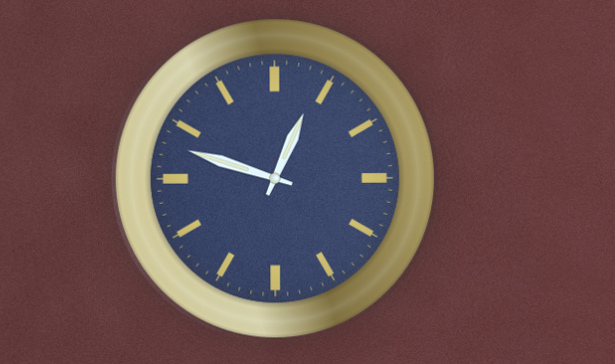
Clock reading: **12:48**
